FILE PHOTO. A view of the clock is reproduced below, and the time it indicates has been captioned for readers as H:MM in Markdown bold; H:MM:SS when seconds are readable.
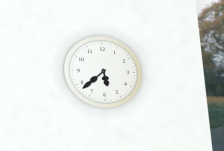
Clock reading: **5:38**
